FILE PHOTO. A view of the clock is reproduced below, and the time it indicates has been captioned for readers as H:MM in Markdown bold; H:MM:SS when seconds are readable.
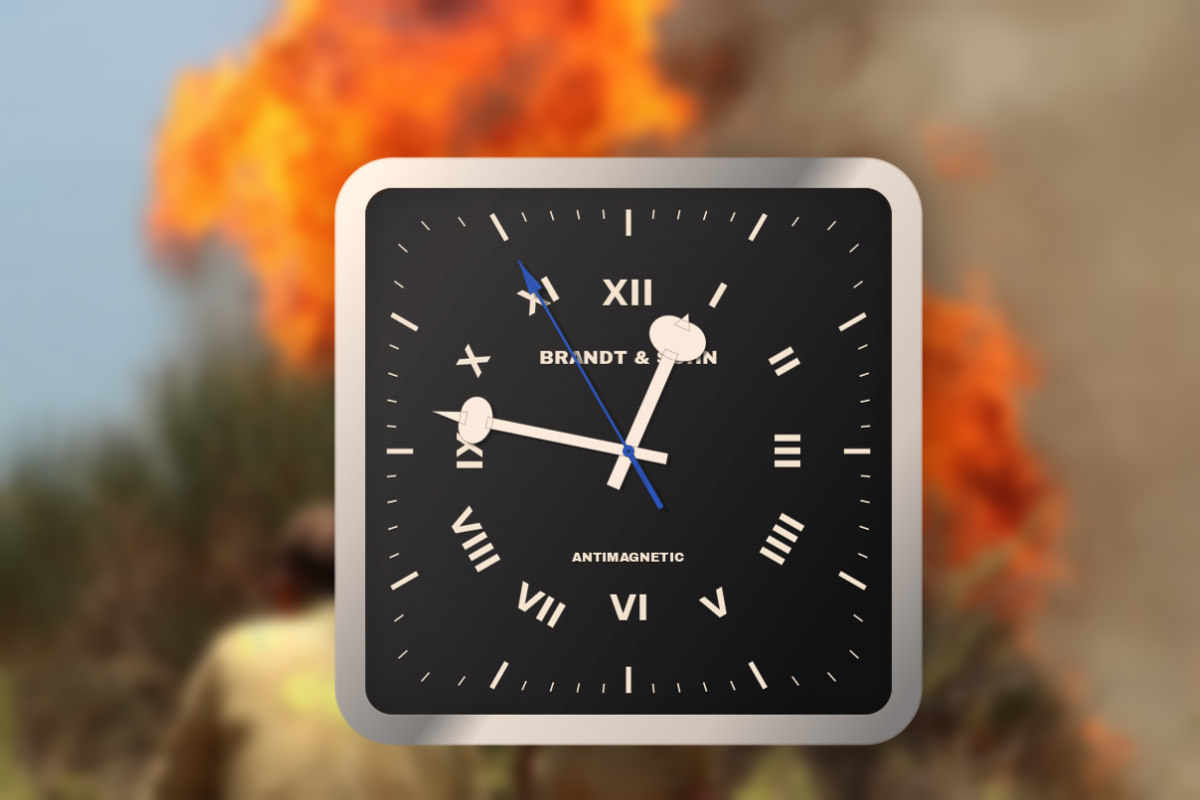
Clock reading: **12:46:55**
